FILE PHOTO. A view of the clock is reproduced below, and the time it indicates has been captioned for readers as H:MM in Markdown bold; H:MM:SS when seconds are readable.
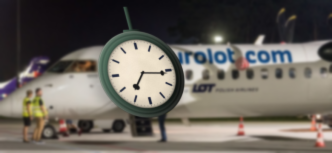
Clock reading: **7:16**
